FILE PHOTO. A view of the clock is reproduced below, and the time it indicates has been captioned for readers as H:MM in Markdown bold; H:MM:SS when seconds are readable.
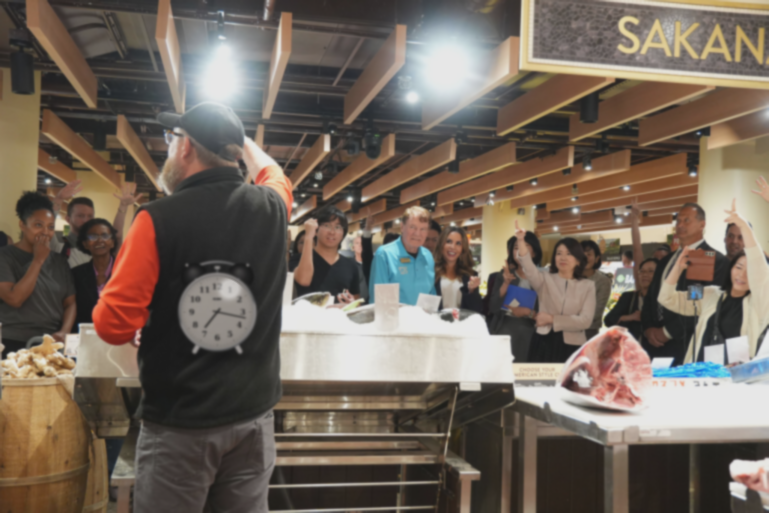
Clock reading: **7:17**
